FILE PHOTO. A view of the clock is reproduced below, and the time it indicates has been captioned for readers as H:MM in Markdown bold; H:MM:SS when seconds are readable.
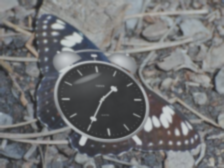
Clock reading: **1:35**
